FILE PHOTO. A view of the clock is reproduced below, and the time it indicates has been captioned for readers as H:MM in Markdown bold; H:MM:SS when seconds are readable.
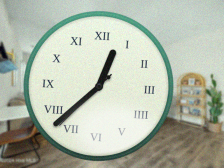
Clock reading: **12:37:37**
